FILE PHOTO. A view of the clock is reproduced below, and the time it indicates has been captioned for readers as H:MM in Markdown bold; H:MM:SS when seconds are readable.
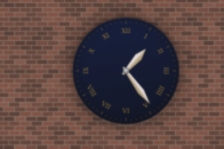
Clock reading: **1:24**
